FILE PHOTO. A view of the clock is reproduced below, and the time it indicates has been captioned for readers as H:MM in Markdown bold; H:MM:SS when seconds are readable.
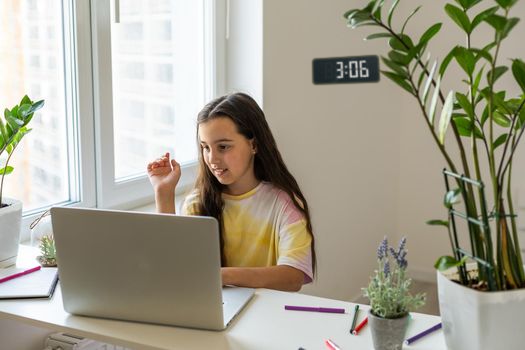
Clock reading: **3:06**
